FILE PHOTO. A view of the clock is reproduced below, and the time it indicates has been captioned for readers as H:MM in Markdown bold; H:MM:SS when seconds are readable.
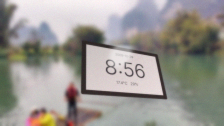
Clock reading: **8:56**
